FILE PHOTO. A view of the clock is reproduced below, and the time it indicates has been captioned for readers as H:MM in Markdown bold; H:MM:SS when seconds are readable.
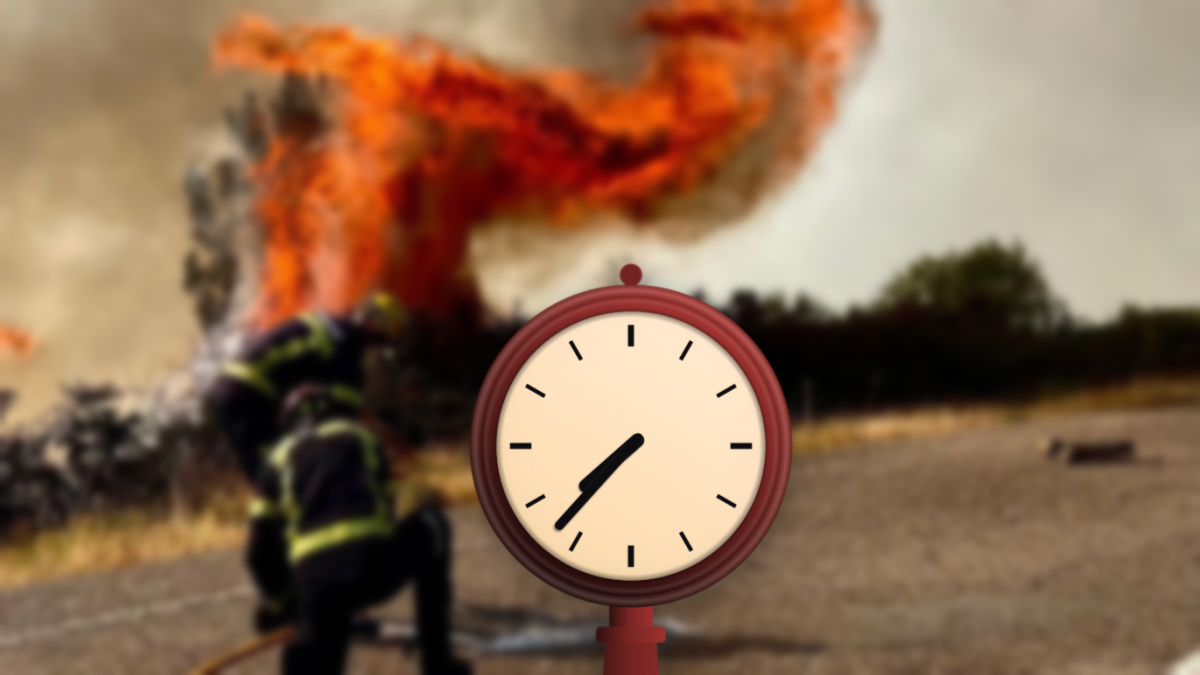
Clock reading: **7:37**
